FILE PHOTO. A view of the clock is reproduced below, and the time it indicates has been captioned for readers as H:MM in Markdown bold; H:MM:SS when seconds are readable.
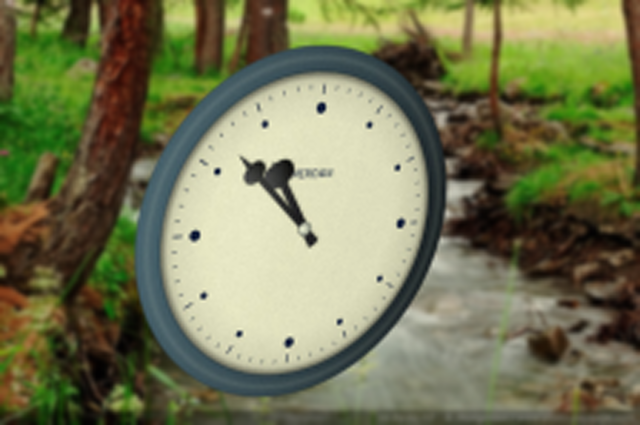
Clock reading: **10:52**
